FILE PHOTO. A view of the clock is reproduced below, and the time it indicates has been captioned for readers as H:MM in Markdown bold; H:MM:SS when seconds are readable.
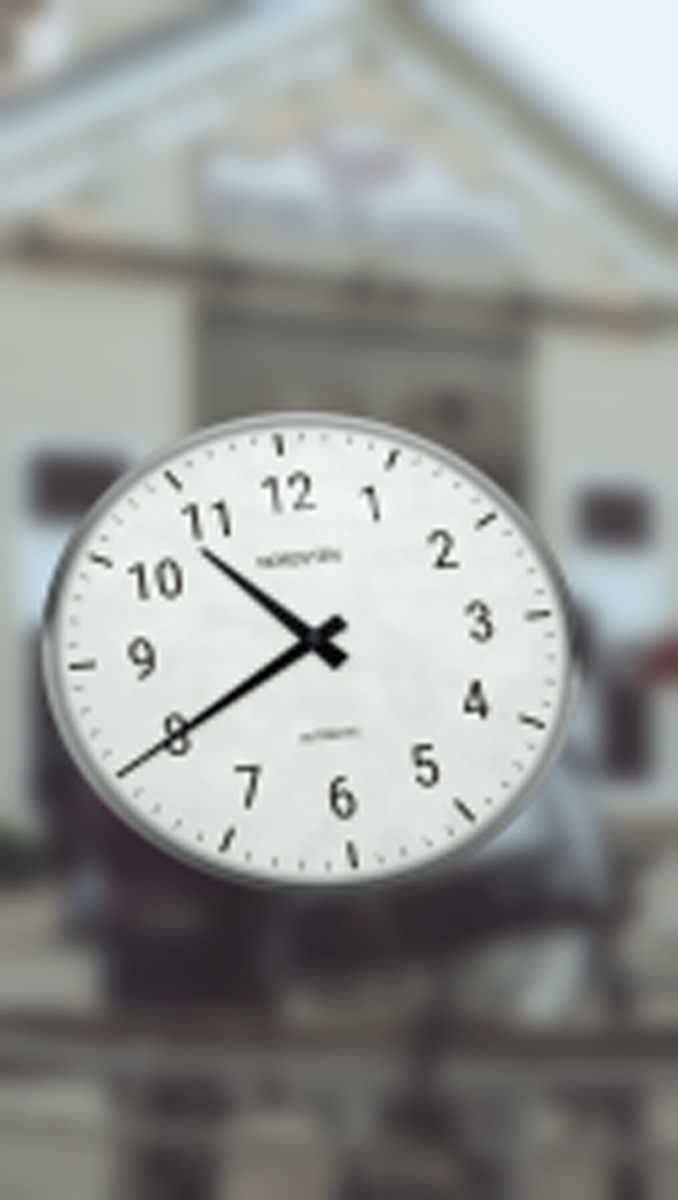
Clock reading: **10:40**
